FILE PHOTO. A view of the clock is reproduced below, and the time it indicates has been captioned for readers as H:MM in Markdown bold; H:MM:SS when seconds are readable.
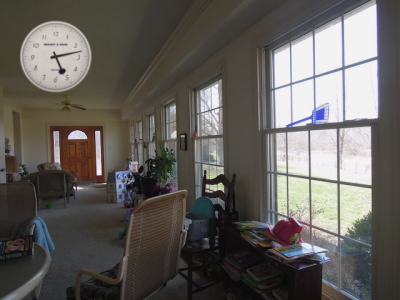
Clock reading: **5:13**
